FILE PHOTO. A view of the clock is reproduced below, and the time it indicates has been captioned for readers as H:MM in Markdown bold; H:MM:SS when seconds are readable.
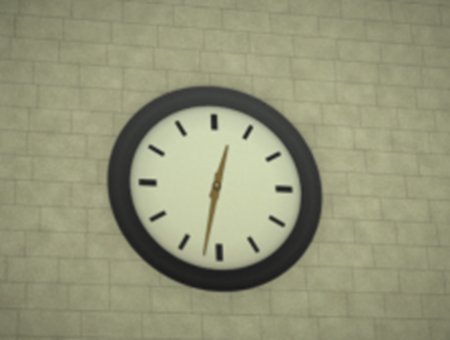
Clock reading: **12:32**
